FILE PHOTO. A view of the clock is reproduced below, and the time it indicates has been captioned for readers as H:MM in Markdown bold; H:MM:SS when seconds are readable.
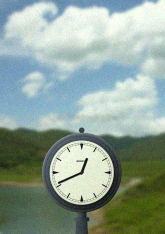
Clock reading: **12:41**
